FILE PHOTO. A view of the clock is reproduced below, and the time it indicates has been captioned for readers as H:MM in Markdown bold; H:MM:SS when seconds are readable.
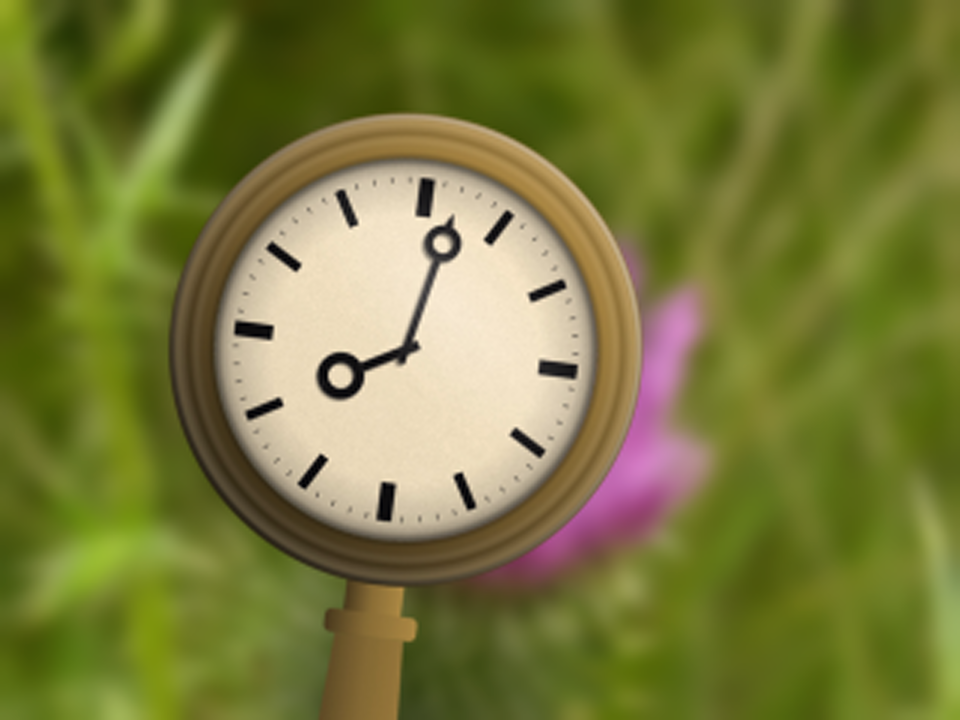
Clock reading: **8:02**
